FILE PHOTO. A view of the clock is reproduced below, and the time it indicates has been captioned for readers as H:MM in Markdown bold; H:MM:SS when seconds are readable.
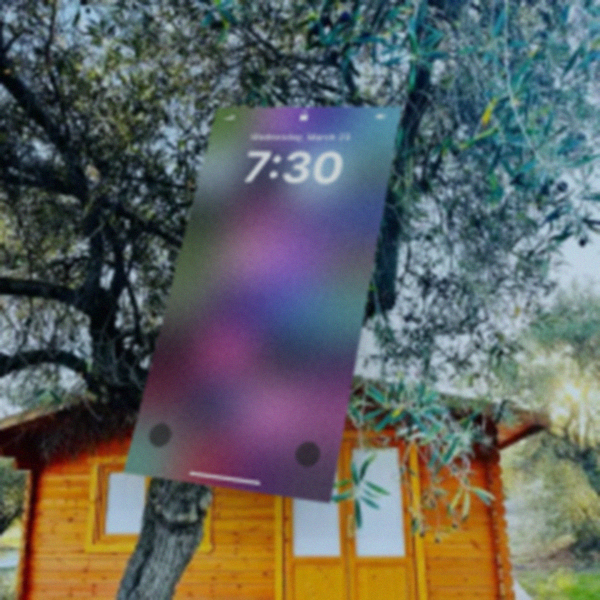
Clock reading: **7:30**
